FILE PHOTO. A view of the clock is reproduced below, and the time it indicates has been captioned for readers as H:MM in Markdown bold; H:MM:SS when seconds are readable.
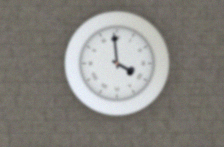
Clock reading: **3:59**
